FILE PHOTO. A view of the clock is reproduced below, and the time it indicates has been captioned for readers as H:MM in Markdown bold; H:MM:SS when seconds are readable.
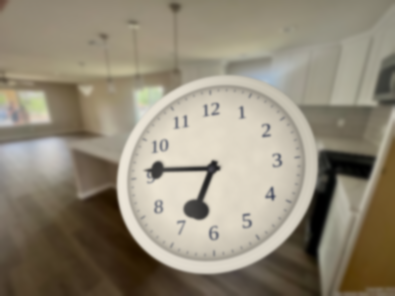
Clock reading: **6:46**
